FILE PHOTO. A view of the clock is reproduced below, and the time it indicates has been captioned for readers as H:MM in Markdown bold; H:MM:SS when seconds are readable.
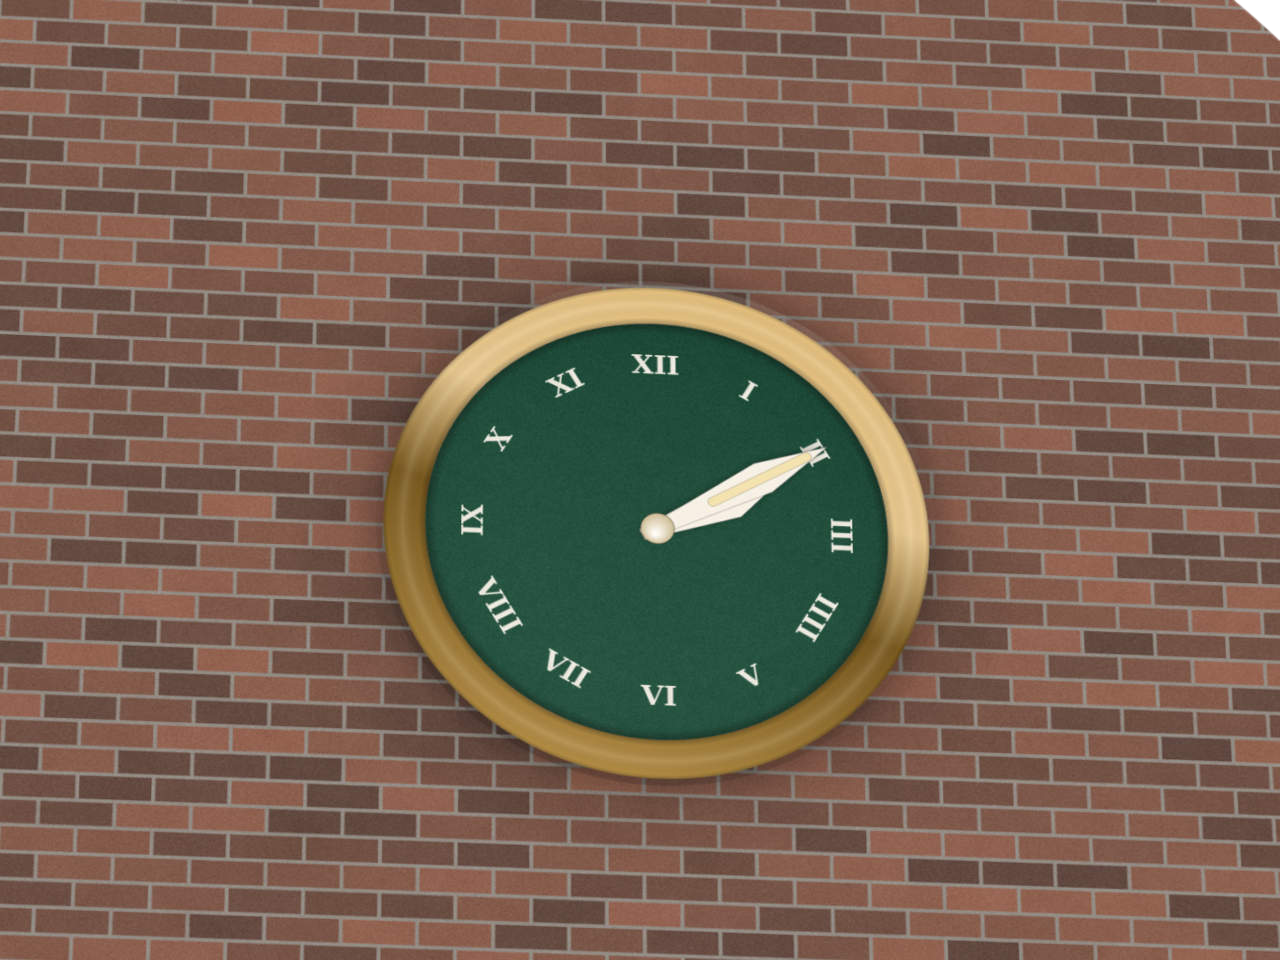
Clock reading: **2:10**
